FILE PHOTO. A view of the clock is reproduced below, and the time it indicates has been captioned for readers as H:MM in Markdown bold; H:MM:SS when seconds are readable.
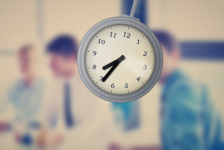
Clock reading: **7:34**
